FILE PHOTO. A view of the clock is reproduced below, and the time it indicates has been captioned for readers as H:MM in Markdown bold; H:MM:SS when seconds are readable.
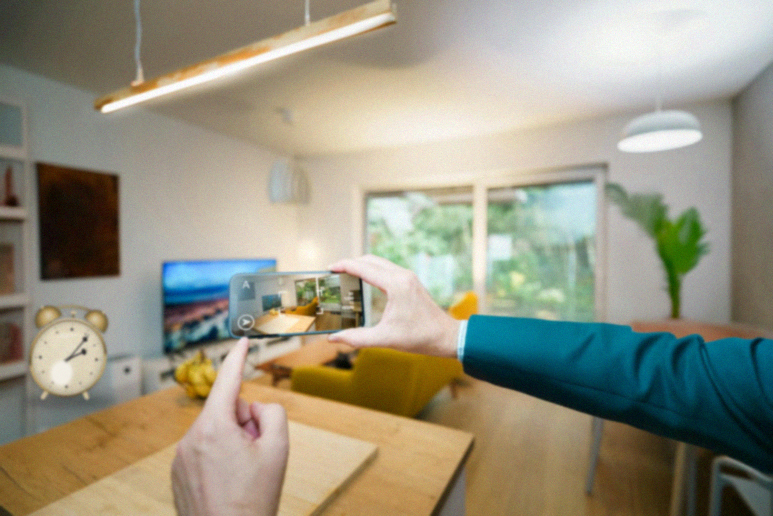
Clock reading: **2:06**
